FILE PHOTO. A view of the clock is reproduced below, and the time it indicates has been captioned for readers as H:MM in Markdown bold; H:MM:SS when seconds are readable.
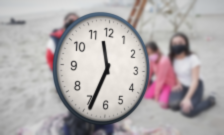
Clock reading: **11:34**
